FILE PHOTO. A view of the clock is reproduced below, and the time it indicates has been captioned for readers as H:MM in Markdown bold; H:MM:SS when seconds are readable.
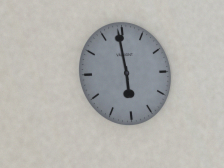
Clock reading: **5:59**
